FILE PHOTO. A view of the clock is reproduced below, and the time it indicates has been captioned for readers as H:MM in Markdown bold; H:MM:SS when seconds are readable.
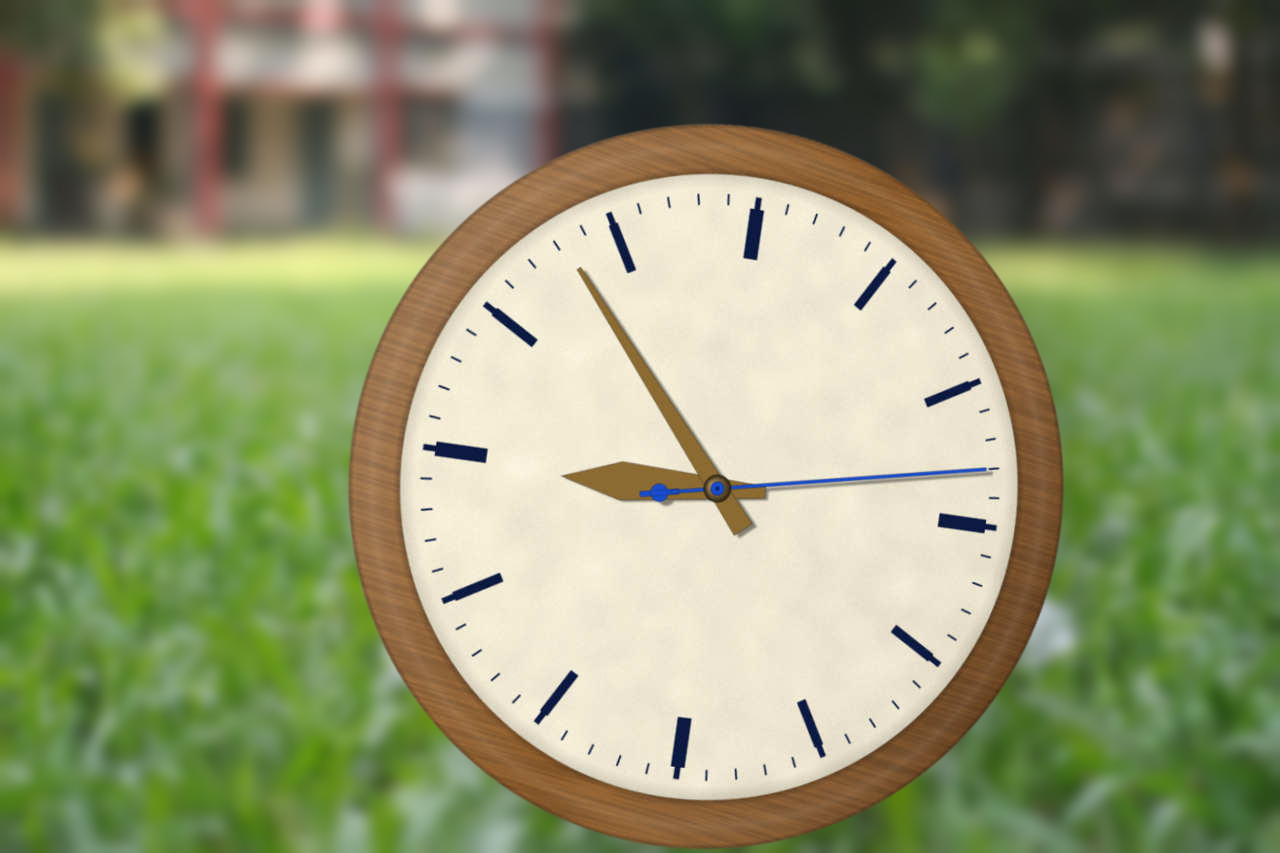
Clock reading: **8:53:13**
